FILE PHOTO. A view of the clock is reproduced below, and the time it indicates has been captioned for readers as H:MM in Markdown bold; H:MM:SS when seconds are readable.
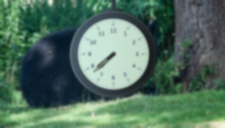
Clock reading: **7:38**
